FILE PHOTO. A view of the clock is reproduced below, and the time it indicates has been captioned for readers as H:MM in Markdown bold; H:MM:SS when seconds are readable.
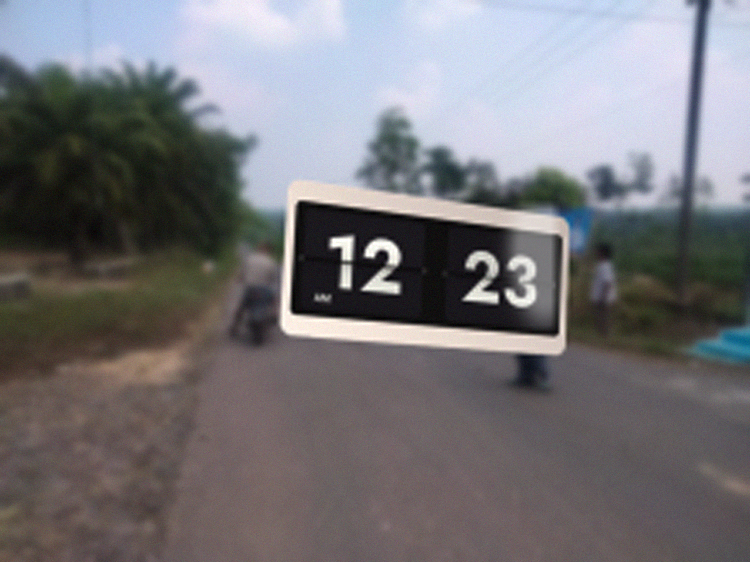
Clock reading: **12:23**
